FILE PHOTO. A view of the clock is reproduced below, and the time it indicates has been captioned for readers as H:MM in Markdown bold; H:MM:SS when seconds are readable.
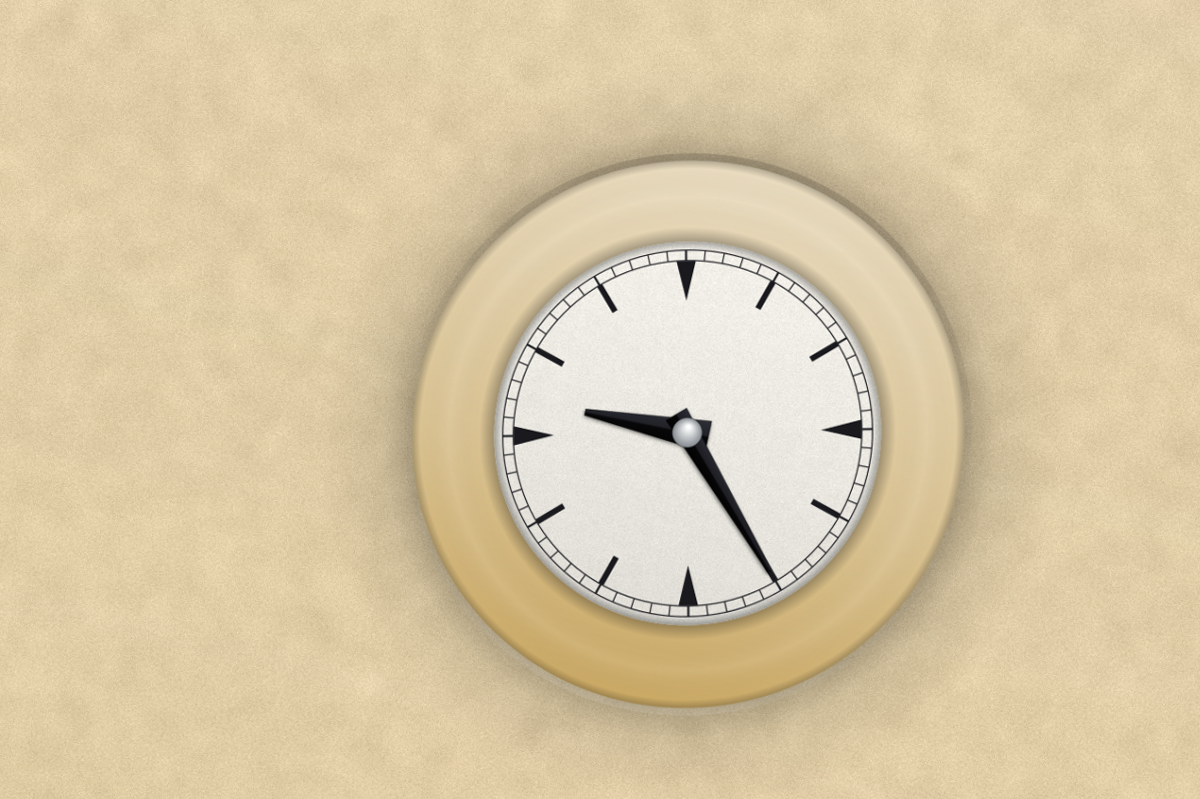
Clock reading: **9:25**
